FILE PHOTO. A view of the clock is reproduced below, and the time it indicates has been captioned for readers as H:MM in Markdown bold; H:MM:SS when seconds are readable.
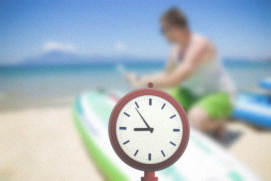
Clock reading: **8:54**
